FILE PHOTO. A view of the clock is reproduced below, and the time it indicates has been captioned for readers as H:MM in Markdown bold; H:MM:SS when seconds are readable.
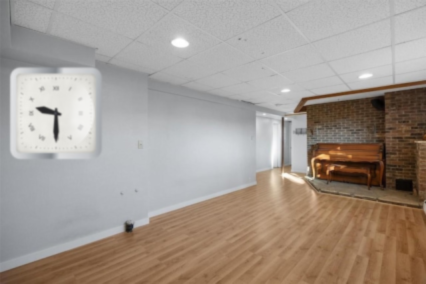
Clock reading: **9:30**
